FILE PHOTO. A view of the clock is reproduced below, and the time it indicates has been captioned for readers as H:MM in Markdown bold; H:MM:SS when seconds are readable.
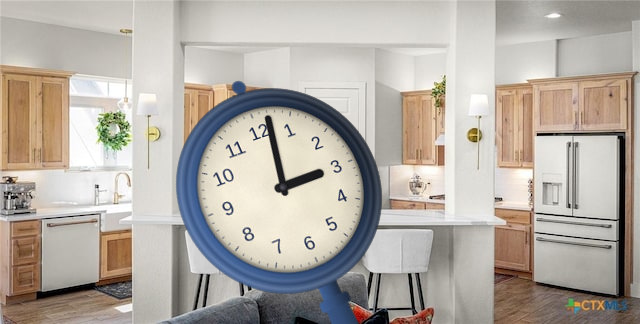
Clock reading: **3:02**
